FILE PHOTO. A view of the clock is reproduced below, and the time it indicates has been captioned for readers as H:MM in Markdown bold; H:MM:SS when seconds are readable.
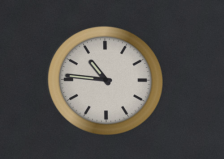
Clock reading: **10:46**
